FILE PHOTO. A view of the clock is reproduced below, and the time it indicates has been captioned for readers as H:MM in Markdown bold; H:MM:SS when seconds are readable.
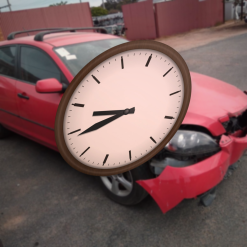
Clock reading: **8:39**
